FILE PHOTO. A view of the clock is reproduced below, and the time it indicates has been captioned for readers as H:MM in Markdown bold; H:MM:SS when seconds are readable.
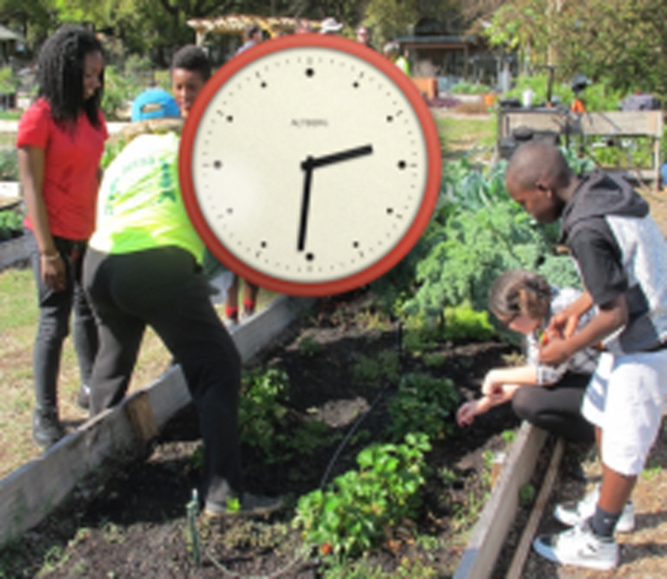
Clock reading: **2:31**
